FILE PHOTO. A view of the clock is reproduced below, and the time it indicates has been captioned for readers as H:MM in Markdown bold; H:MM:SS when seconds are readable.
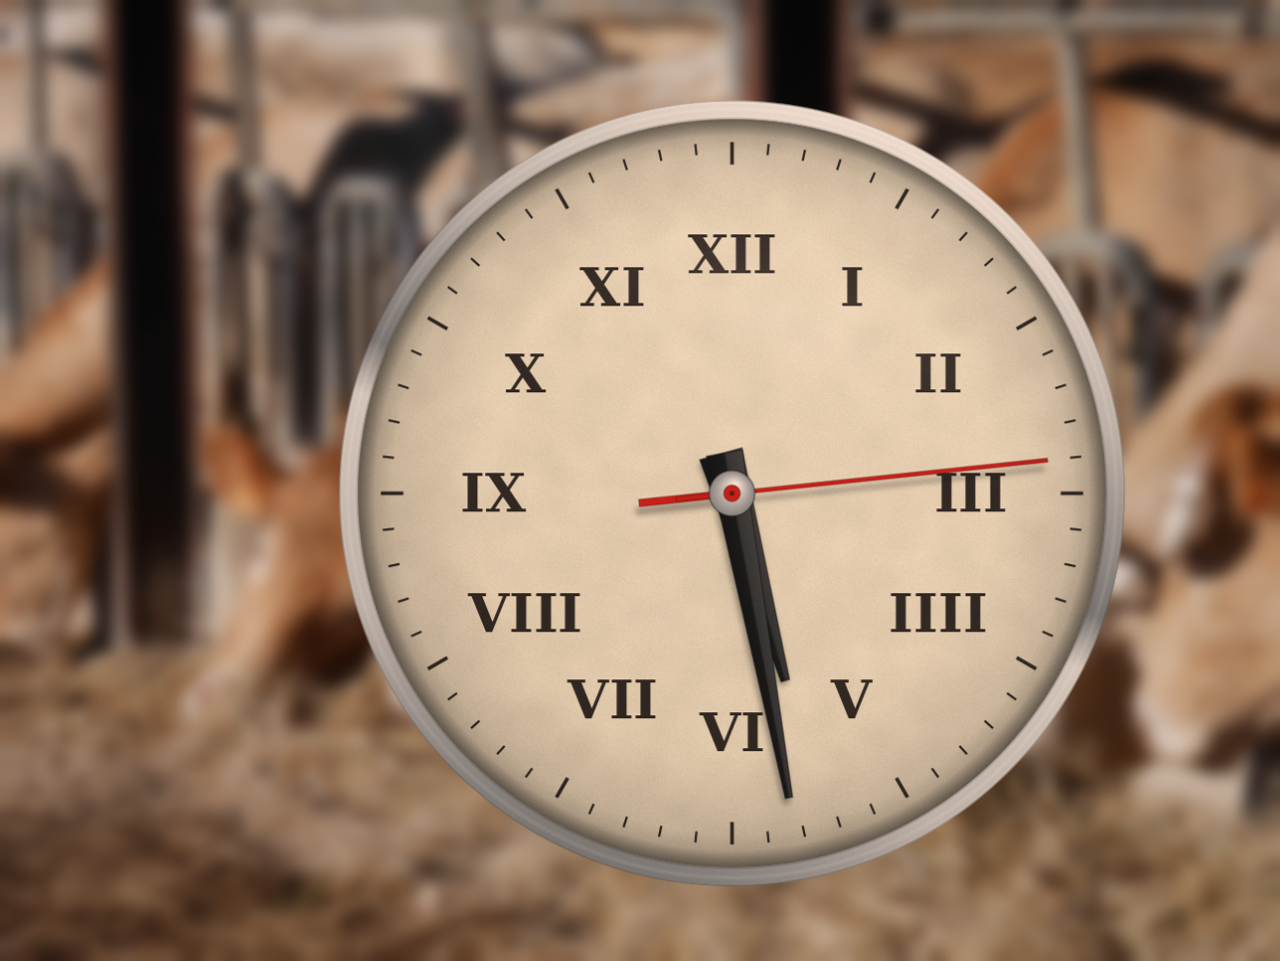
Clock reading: **5:28:14**
